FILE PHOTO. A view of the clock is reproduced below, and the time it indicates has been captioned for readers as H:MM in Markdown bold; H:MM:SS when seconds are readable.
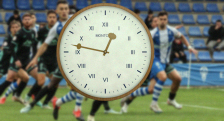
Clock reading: **12:47**
